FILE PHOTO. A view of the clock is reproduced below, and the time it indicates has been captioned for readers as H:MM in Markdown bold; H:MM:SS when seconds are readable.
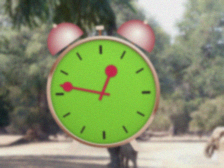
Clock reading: **12:47**
